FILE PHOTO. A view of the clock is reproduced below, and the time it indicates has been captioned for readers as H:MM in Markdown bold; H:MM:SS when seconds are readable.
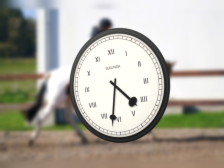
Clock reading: **4:32**
